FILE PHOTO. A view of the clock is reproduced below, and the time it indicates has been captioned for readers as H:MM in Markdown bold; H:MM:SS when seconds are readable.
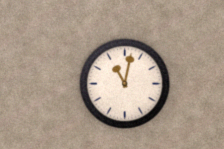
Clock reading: **11:02**
